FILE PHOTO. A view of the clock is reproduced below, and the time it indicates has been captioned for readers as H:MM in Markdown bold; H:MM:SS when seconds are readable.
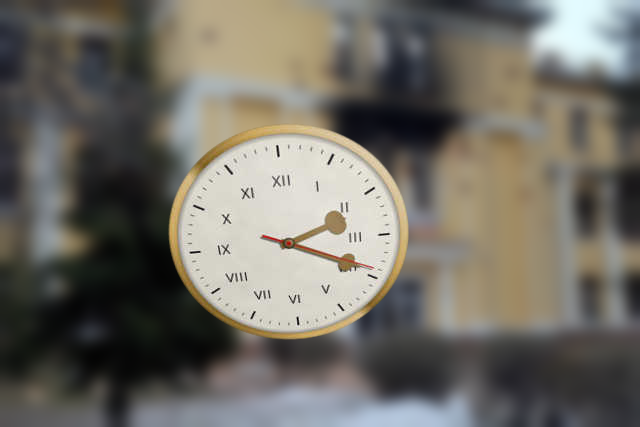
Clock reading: **2:19:19**
